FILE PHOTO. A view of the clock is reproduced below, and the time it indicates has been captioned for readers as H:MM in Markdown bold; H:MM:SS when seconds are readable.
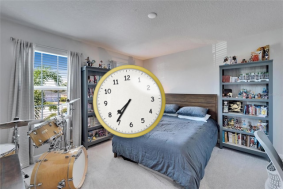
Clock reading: **7:36**
